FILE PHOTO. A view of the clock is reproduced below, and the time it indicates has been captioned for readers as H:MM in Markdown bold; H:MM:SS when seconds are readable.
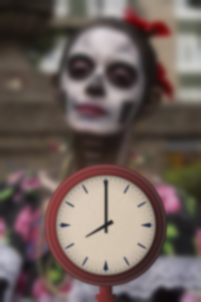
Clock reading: **8:00**
